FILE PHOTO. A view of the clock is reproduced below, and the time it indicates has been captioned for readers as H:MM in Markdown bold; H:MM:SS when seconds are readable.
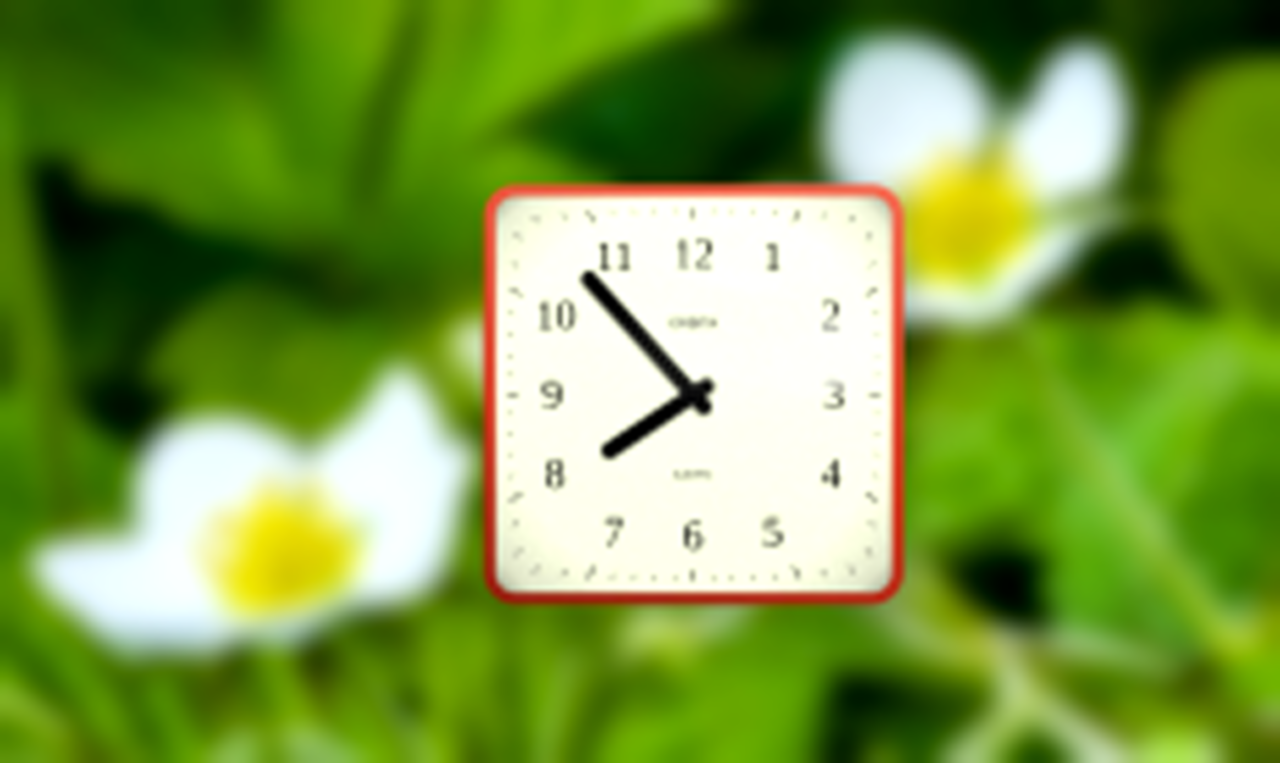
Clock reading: **7:53**
